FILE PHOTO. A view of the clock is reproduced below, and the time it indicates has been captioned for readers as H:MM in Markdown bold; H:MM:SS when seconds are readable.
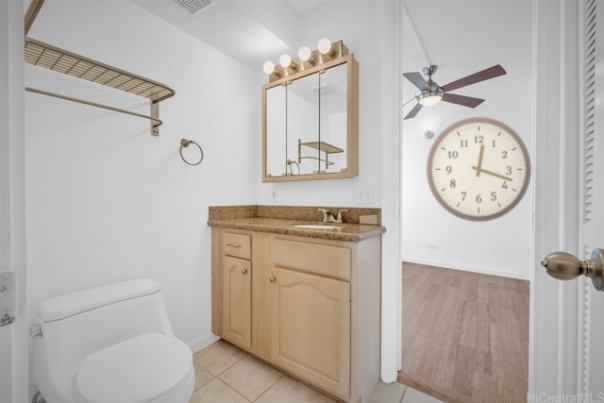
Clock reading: **12:18**
